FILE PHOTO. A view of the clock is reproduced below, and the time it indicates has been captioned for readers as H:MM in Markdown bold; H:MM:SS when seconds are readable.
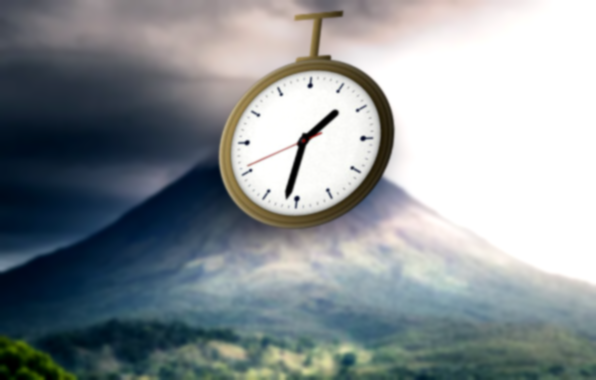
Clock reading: **1:31:41**
